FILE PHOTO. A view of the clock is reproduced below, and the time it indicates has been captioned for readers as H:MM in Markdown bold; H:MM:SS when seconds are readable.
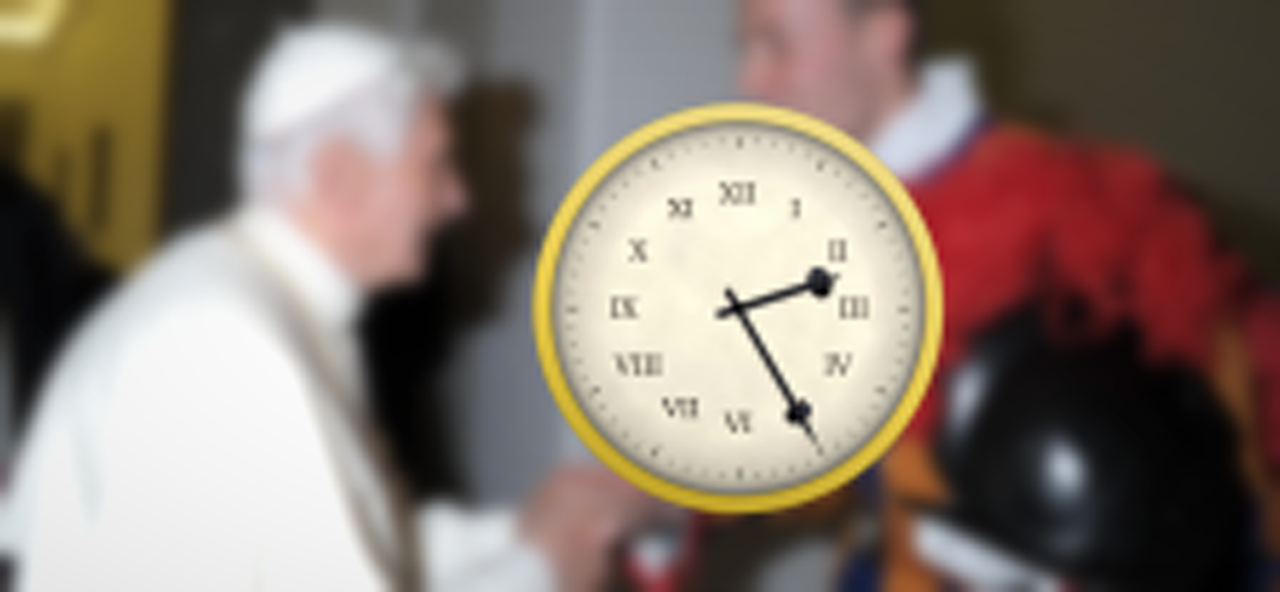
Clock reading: **2:25**
